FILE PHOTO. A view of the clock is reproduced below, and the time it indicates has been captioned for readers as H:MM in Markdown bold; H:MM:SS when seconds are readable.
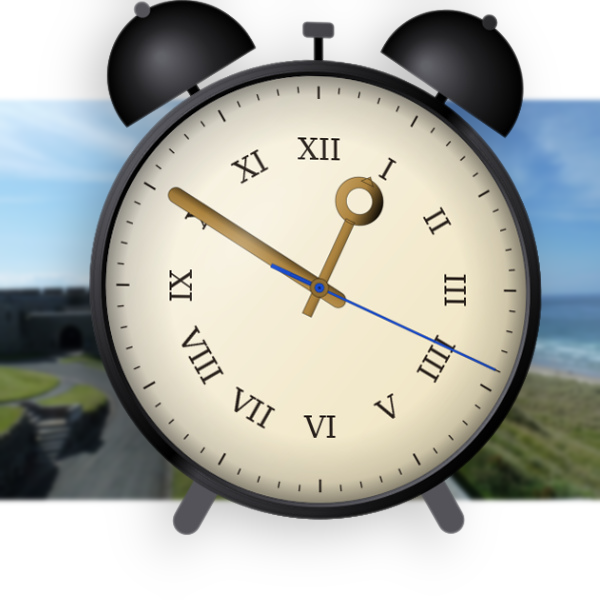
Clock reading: **12:50:19**
